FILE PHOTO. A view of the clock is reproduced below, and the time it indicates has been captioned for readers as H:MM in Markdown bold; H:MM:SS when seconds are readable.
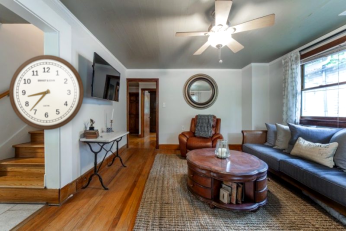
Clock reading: **8:37**
